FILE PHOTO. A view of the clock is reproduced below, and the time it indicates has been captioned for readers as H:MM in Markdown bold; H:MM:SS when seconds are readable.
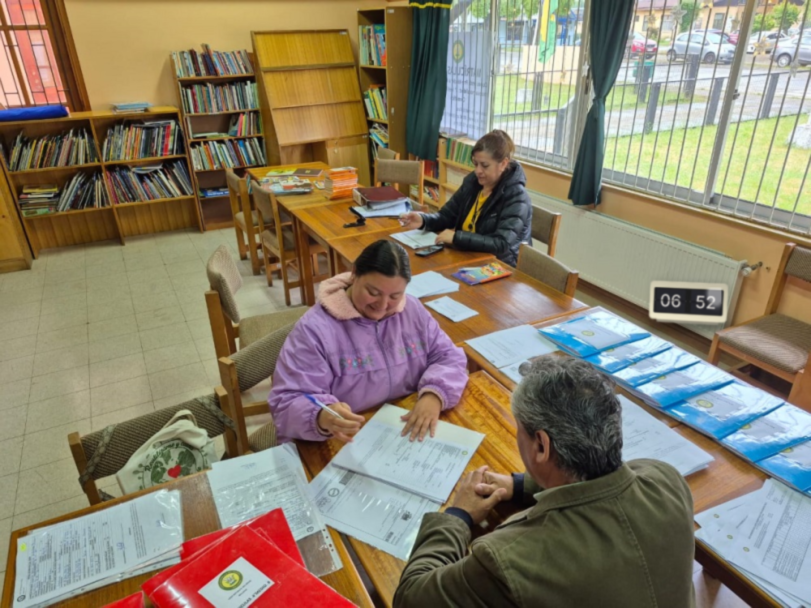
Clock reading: **6:52**
